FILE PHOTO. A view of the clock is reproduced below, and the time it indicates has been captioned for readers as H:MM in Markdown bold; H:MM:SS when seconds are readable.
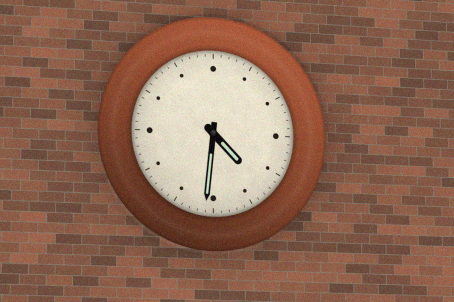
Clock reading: **4:31**
